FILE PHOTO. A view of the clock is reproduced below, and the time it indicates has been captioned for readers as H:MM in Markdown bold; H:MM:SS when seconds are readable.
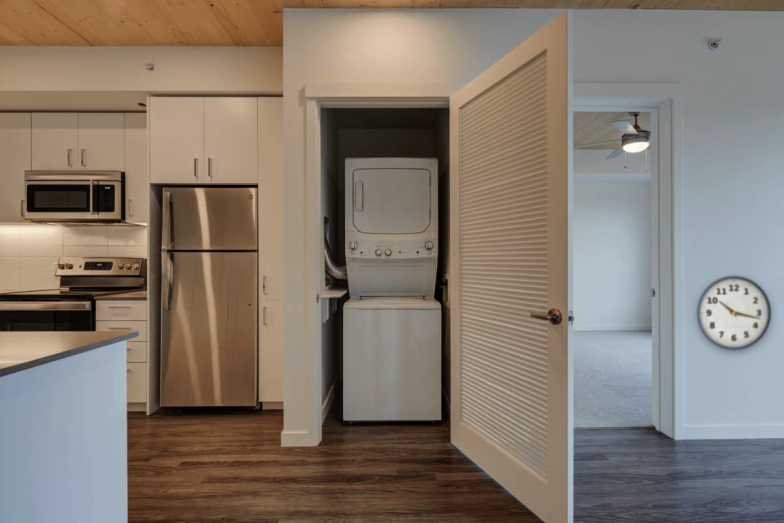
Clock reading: **10:17**
